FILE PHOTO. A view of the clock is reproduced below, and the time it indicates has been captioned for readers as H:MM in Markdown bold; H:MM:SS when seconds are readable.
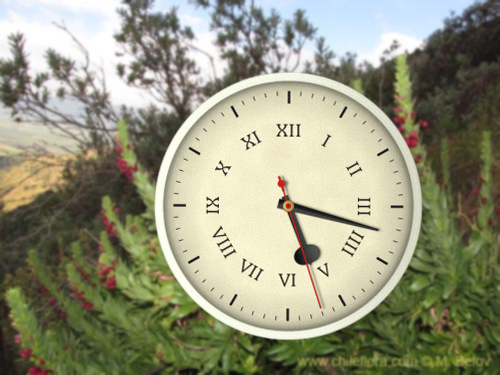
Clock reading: **5:17:27**
